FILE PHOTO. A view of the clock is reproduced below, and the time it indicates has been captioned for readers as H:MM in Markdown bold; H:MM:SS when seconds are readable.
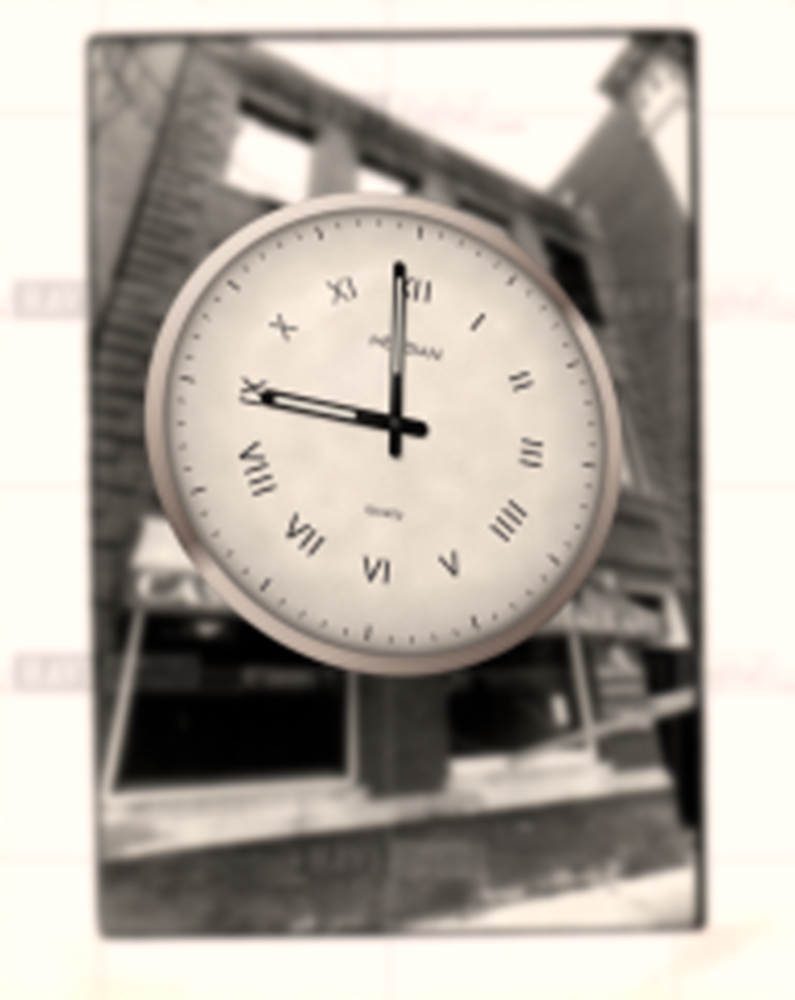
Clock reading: **8:59**
